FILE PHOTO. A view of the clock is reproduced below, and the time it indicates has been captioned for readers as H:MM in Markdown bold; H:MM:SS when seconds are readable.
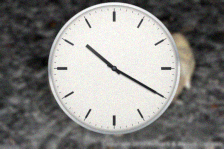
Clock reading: **10:20**
